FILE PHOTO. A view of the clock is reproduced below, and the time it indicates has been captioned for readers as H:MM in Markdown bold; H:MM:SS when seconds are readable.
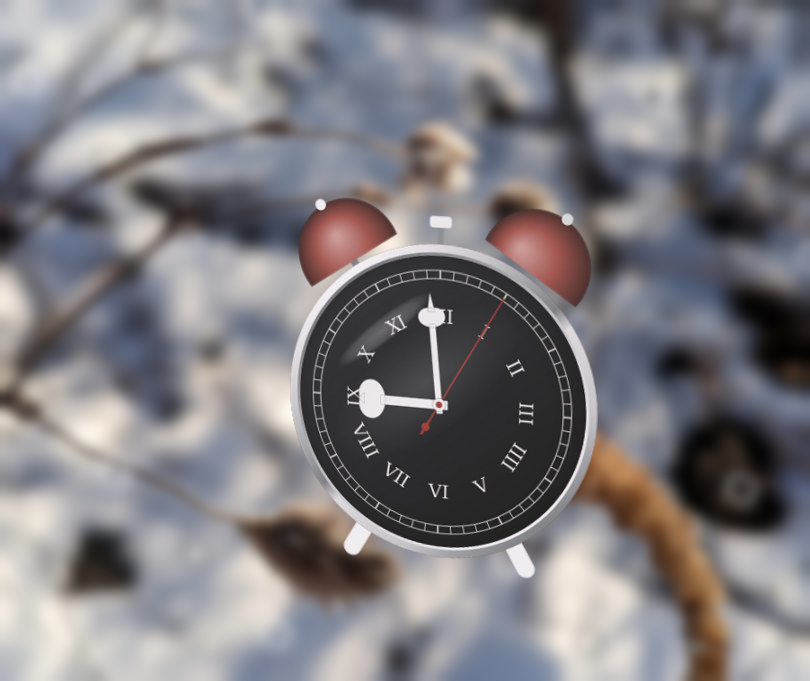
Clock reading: **8:59:05**
